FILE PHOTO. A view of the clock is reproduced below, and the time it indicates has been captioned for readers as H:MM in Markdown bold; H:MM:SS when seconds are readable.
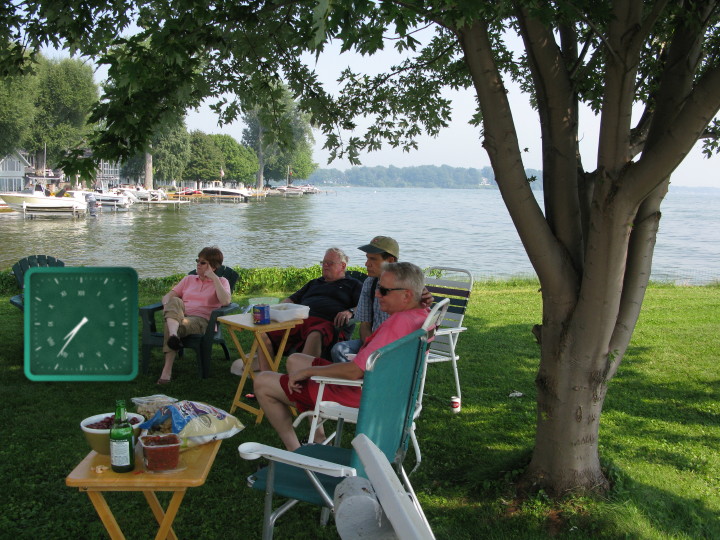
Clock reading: **7:36**
